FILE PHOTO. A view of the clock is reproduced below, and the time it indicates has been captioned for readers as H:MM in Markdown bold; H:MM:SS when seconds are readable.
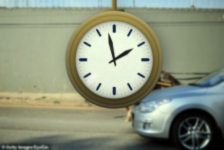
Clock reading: **1:58**
